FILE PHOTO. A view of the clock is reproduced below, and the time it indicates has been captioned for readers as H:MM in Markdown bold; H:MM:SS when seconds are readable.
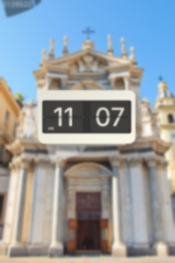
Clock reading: **11:07**
